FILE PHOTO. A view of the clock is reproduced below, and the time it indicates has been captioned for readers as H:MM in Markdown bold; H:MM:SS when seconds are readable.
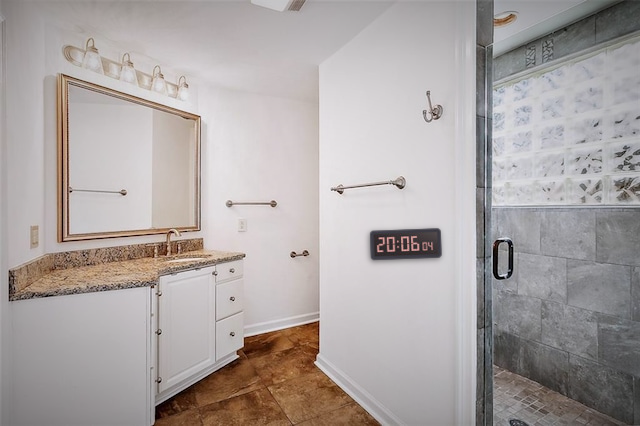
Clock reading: **20:06:04**
